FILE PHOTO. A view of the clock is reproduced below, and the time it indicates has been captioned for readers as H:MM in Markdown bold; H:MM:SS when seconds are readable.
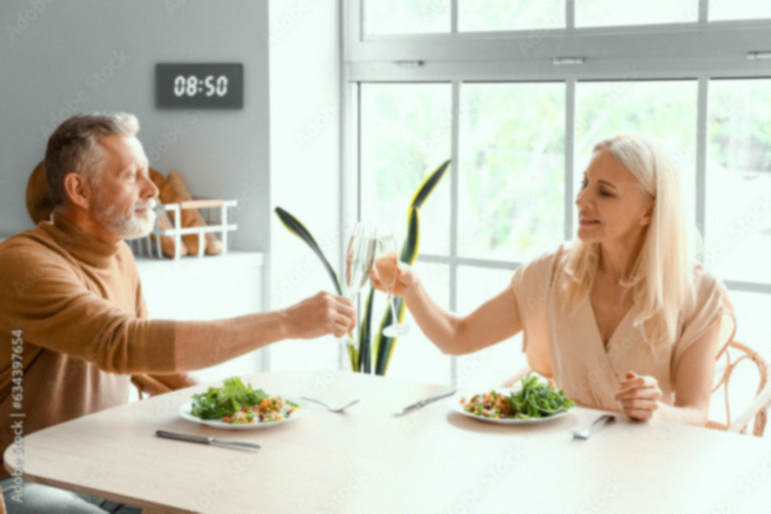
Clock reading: **8:50**
